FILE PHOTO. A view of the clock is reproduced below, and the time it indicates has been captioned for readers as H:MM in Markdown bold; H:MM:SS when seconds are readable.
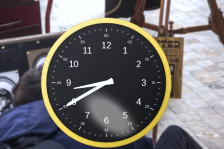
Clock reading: **8:40**
